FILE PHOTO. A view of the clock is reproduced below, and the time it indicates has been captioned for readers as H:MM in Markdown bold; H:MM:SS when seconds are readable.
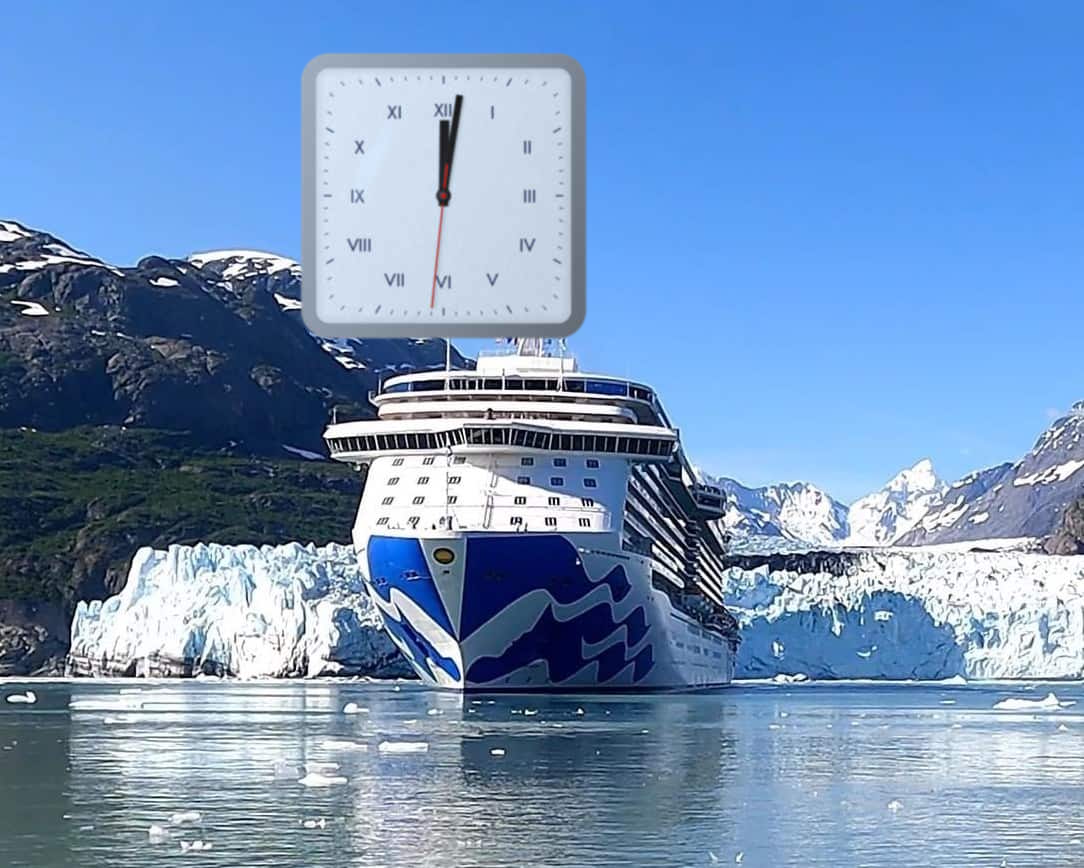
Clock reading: **12:01:31**
